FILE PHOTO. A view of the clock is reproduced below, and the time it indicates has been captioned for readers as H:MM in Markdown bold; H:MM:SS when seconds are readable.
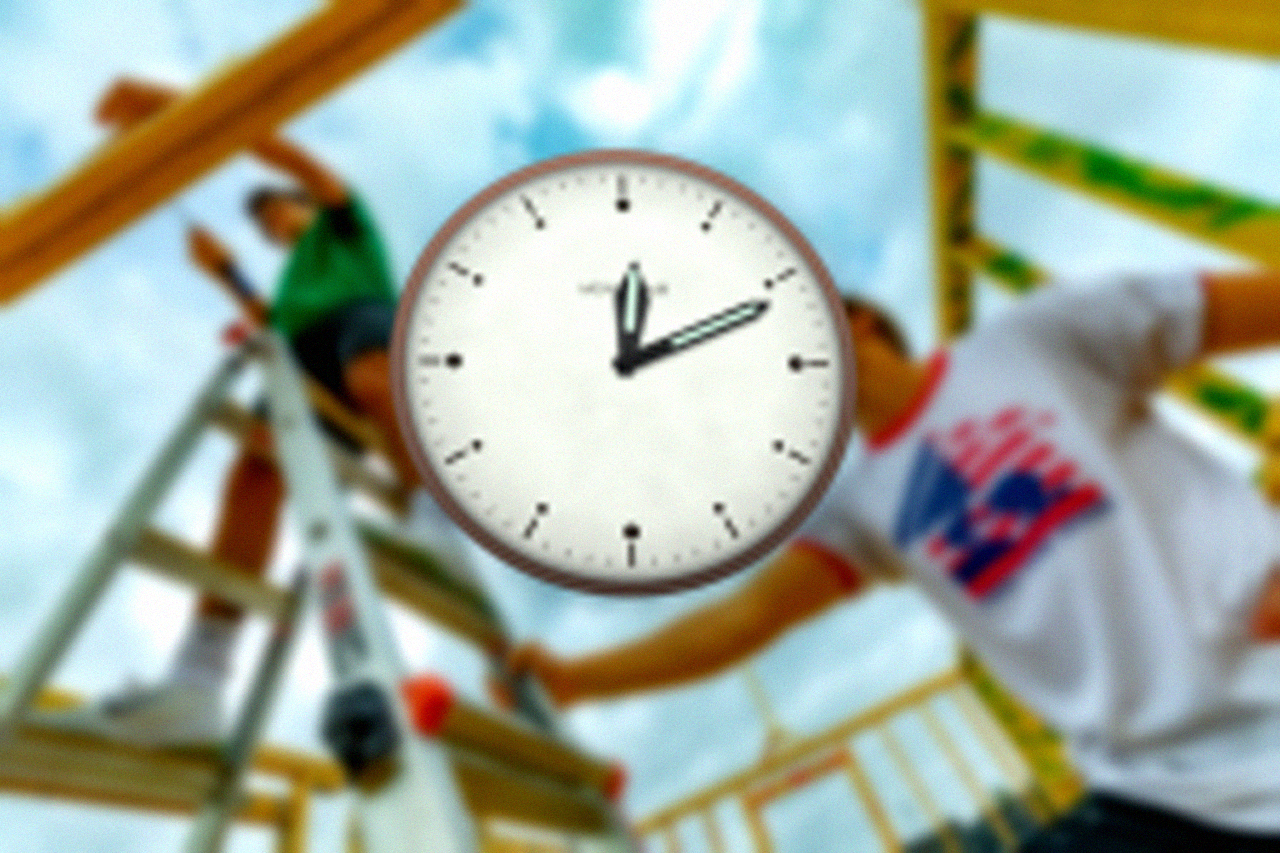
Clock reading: **12:11**
